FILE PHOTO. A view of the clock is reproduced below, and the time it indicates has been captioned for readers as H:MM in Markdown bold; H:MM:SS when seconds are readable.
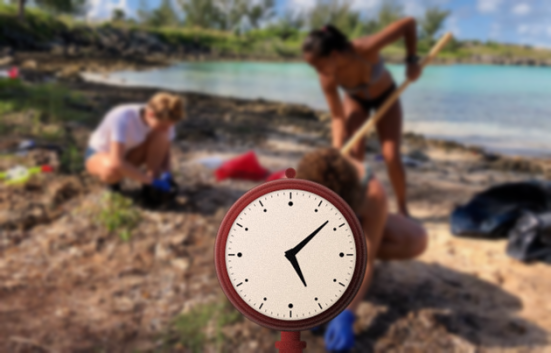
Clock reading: **5:08**
